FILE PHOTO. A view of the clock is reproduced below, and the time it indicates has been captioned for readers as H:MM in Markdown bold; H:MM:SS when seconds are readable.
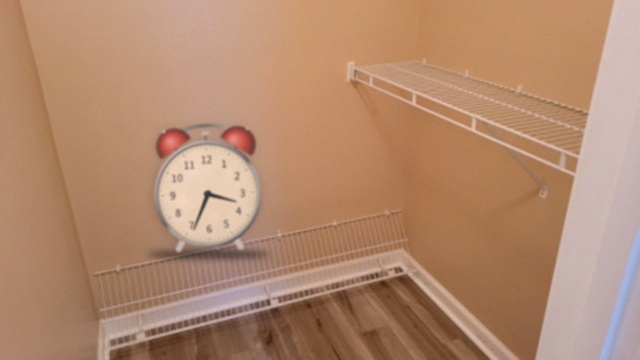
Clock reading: **3:34**
